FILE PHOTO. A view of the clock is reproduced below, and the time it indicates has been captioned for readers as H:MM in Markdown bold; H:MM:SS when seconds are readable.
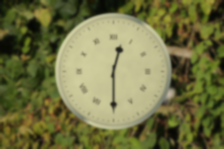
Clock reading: **12:30**
